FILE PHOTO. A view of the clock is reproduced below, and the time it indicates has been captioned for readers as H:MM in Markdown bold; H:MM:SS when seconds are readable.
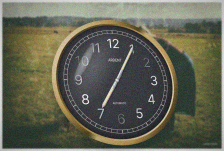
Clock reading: **7:05**
